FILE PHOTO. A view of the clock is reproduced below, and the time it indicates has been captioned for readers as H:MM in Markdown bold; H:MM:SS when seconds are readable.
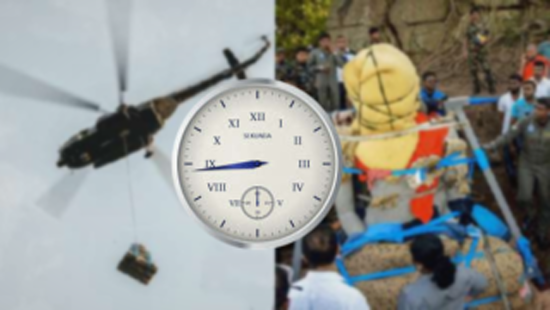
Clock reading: **8:44**
